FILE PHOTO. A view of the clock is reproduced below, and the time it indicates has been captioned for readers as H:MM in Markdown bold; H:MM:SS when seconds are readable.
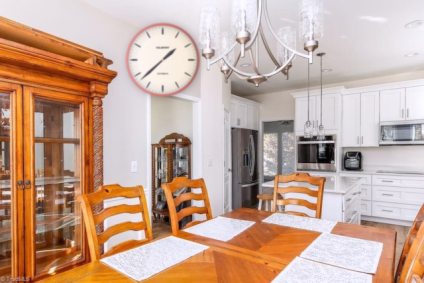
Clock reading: **1:38**
